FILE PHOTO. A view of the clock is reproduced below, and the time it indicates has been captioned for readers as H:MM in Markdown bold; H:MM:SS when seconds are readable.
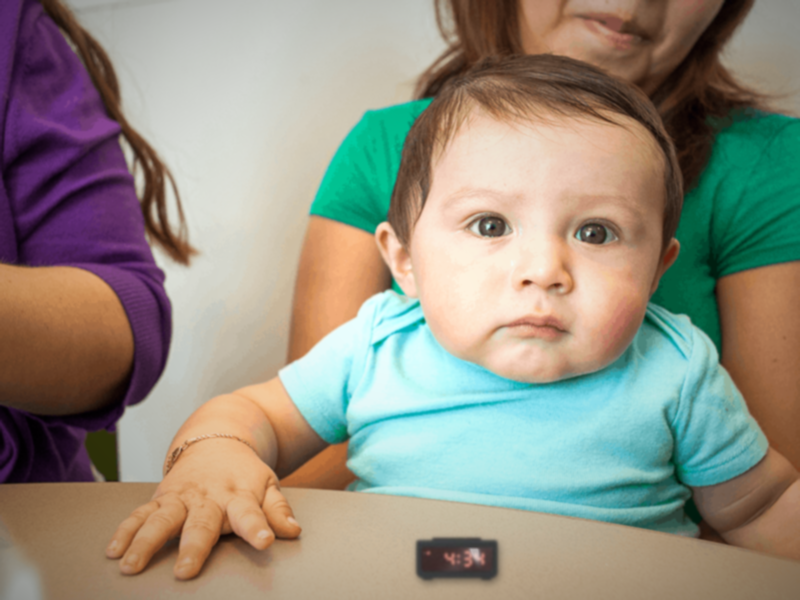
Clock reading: **4:34**
